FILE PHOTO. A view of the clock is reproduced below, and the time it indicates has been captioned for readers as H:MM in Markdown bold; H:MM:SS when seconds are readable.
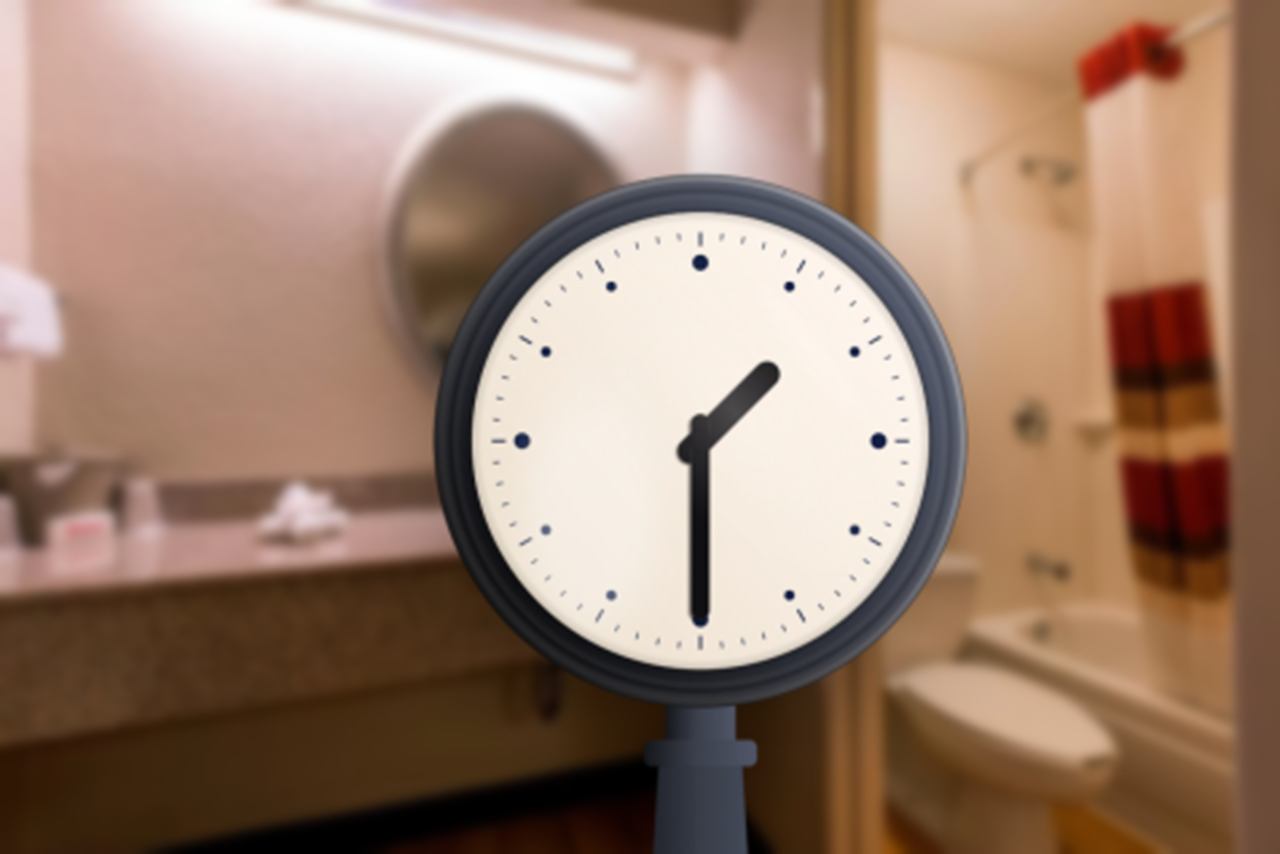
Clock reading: **1:30**
